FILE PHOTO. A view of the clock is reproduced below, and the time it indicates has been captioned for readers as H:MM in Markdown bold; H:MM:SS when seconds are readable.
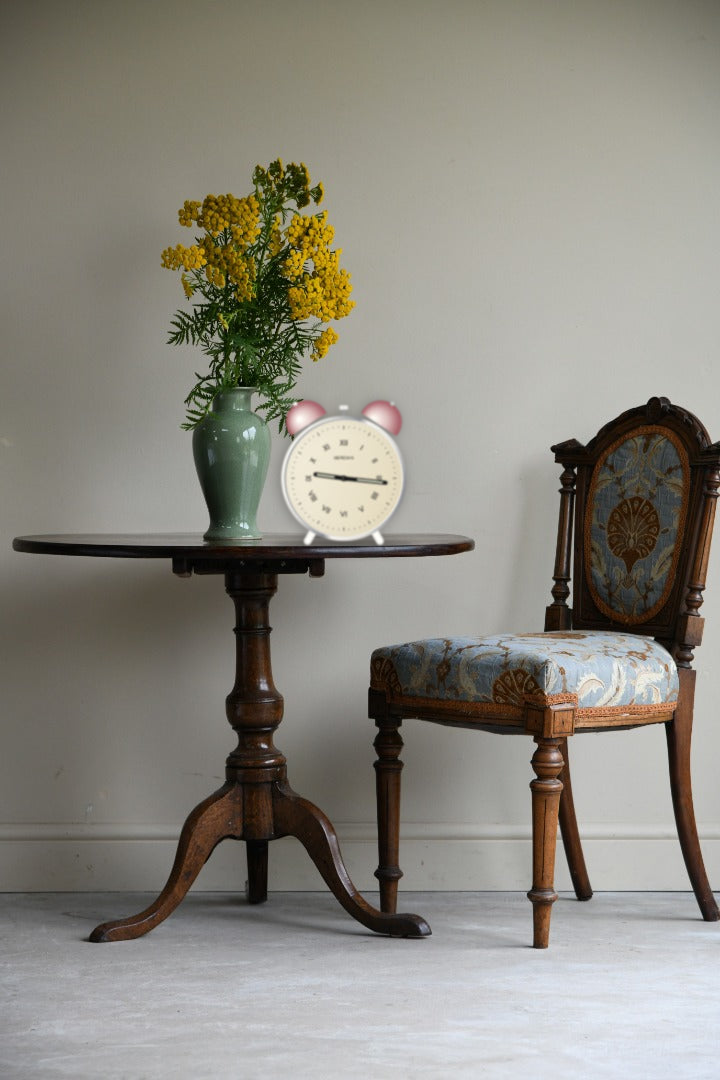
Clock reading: **9:16**
